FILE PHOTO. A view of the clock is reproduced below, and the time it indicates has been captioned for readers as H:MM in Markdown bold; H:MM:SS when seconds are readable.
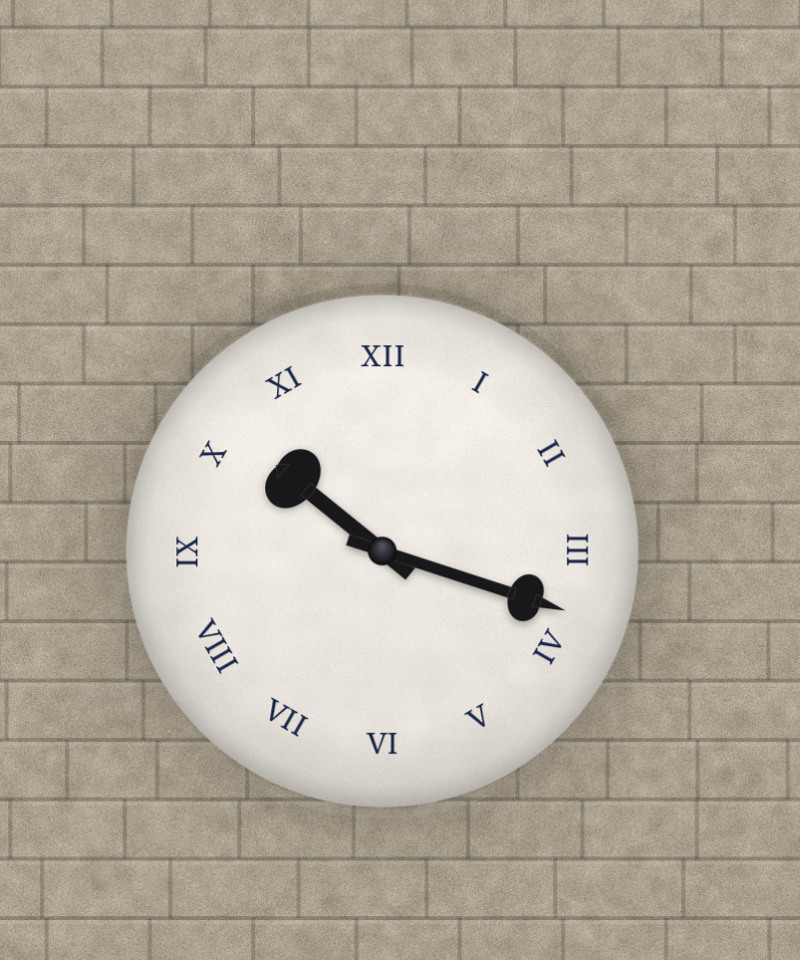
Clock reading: **10:18**
